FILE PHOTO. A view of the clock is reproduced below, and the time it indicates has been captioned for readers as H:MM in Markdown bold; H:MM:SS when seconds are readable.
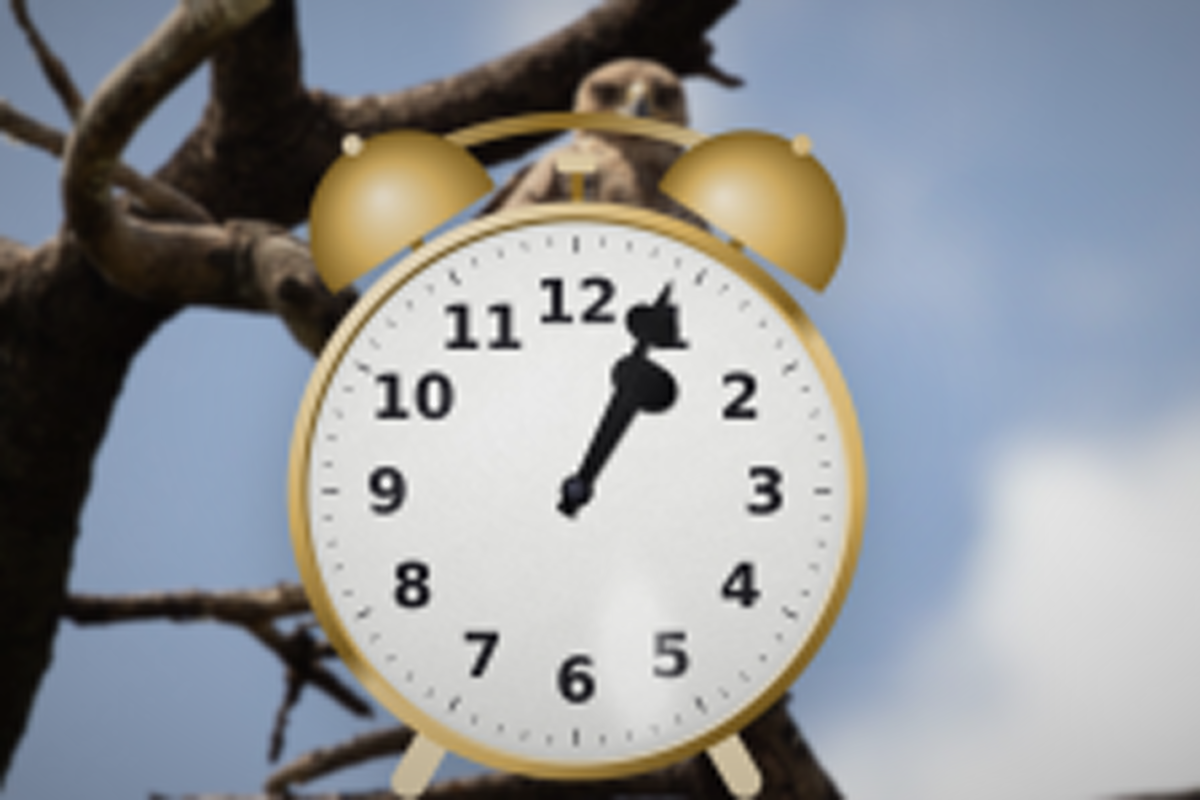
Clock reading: **1:04**
